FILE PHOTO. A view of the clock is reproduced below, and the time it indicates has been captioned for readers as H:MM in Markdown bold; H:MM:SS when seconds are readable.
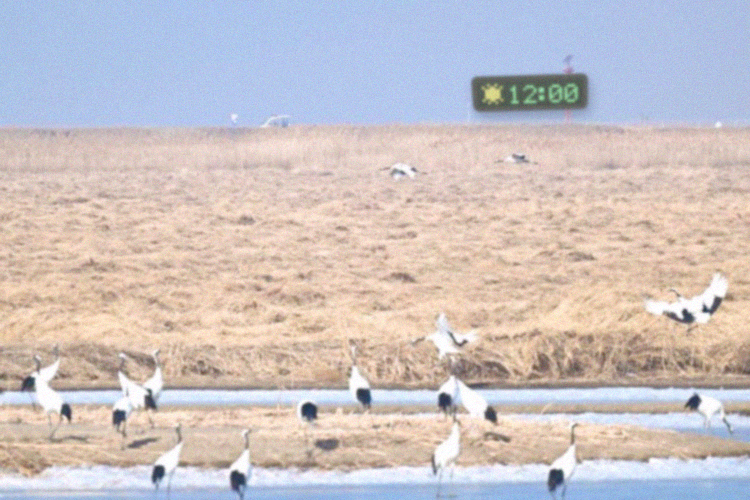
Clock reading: **12:00**
